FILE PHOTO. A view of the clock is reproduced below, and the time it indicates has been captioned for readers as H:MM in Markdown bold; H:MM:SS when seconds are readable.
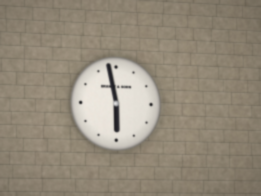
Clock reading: **5:58**
